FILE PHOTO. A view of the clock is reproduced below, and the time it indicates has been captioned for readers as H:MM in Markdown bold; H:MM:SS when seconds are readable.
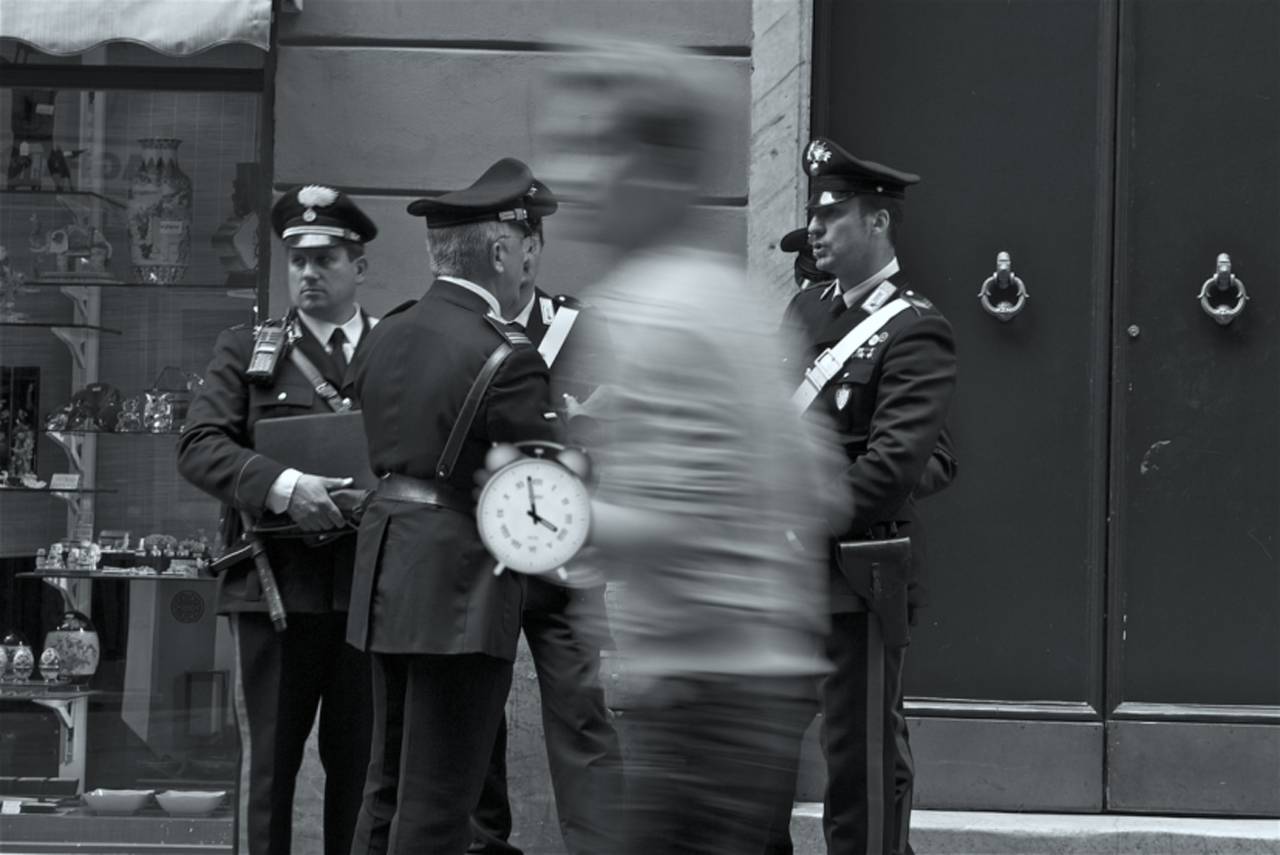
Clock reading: **3:58**
